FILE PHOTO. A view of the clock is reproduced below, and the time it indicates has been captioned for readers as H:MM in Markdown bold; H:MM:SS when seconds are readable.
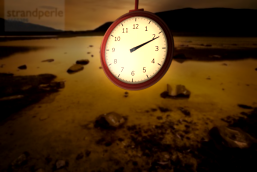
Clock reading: **2:11**
